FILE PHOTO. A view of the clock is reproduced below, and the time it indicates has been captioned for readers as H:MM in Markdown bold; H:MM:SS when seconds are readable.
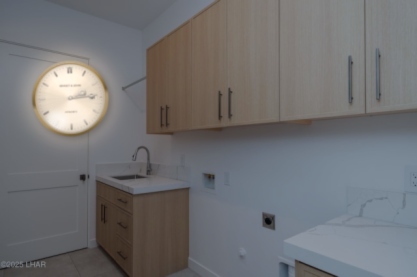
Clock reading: **2:14**
